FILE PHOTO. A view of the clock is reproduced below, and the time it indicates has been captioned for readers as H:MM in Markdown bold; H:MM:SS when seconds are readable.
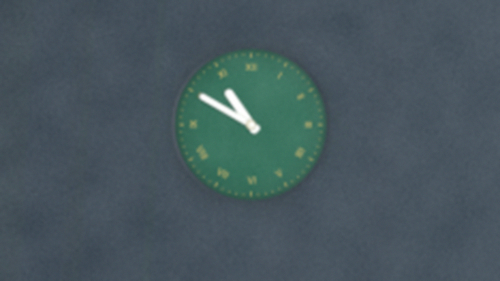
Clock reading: **10:50**
